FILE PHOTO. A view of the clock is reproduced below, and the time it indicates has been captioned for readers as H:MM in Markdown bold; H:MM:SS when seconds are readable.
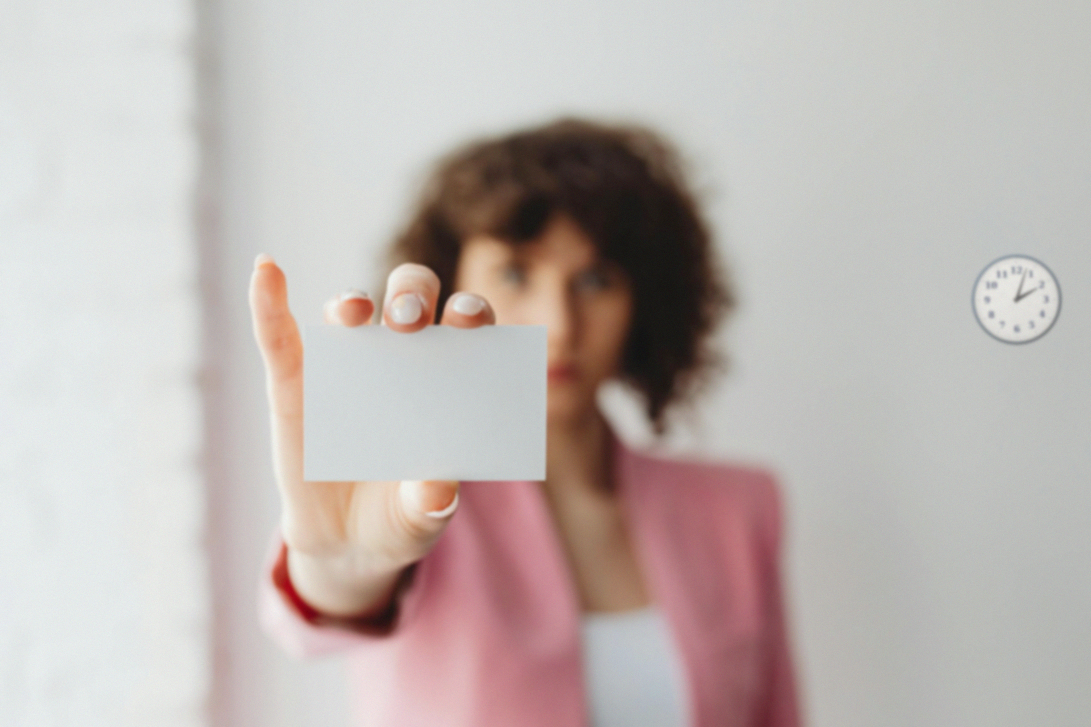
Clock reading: **2:03**
